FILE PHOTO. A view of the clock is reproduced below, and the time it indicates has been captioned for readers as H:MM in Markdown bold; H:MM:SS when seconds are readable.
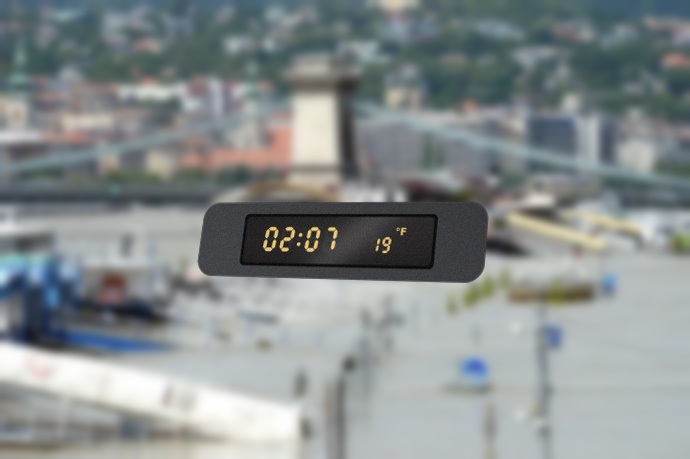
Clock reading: **2:07**
